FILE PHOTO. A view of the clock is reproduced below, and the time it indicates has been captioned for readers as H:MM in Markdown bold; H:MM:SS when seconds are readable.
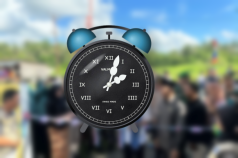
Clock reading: **2:03**
